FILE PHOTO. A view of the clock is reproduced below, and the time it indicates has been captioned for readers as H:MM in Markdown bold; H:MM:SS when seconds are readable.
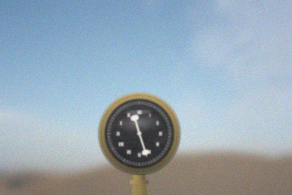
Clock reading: **11:27**
